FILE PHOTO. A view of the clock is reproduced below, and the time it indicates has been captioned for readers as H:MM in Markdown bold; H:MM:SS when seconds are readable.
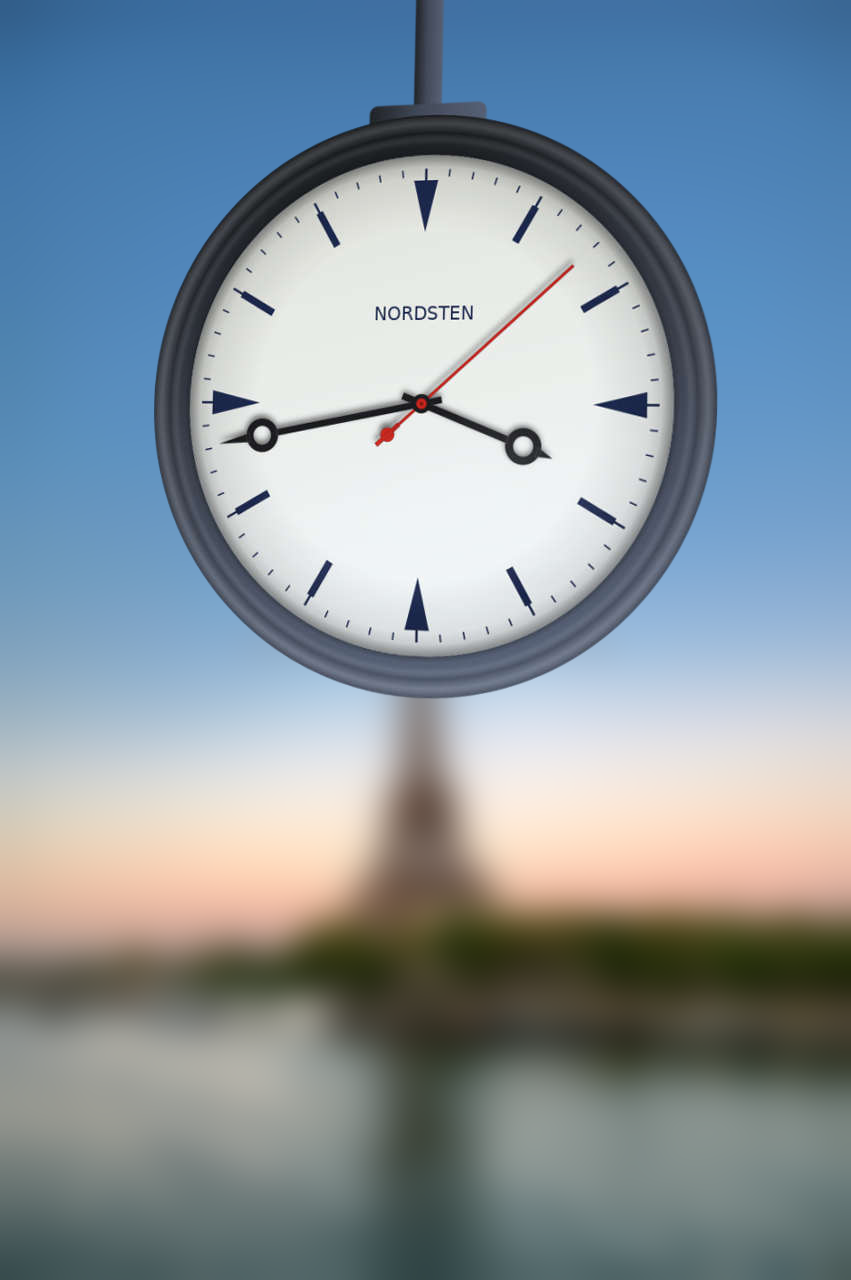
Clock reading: **3:43:08**
